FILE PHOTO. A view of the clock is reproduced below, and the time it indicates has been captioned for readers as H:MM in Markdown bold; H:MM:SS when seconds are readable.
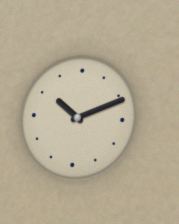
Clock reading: **10:11**
